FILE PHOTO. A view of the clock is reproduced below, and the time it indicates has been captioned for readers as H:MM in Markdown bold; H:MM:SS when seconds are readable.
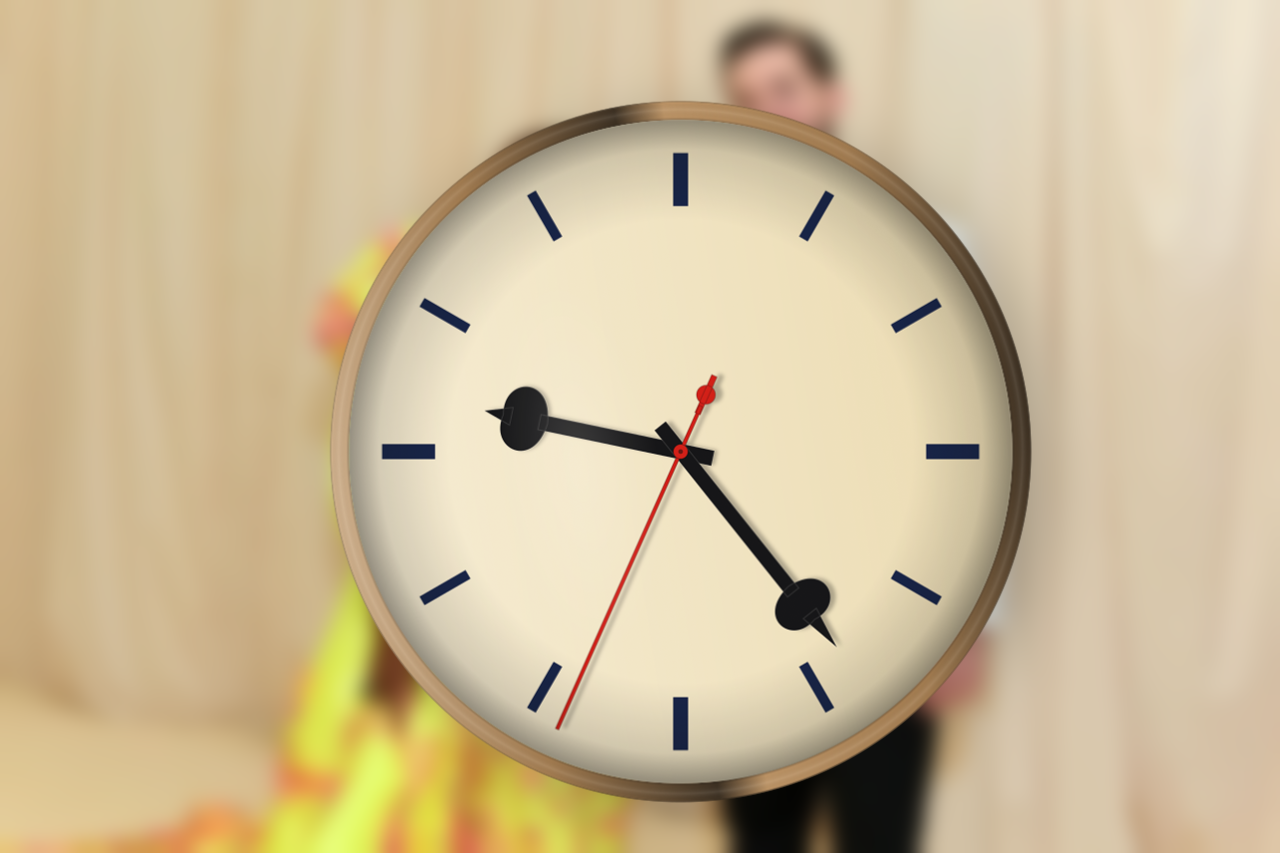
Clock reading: **9:23:34**
